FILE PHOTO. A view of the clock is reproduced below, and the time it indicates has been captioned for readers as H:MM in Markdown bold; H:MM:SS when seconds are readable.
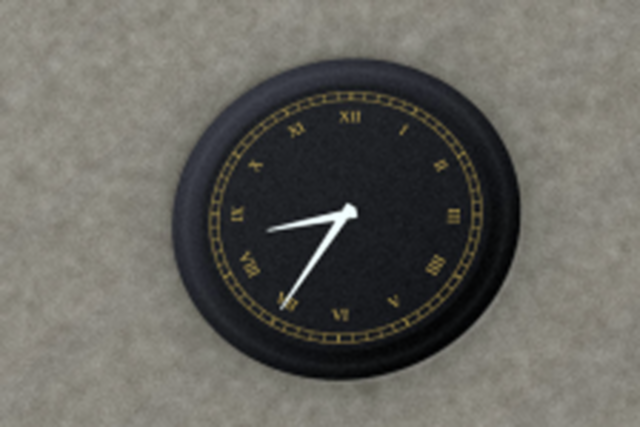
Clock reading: **8:35**
